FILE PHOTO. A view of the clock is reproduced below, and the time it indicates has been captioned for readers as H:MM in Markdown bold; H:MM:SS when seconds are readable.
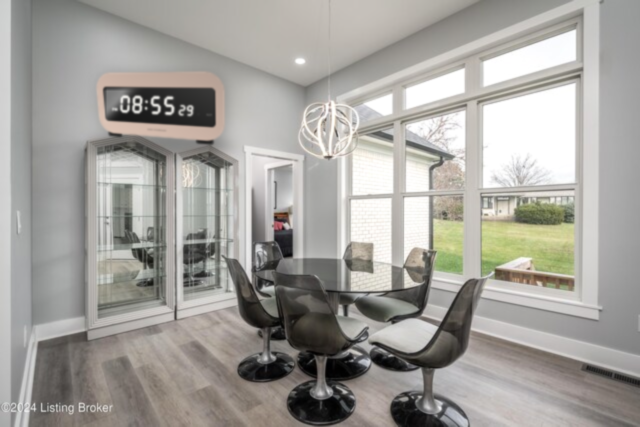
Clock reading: **8:55**
